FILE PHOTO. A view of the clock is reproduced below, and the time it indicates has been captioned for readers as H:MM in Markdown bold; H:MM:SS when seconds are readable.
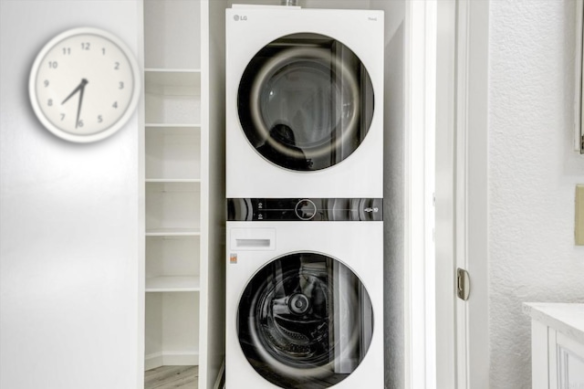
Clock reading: **7:31**
